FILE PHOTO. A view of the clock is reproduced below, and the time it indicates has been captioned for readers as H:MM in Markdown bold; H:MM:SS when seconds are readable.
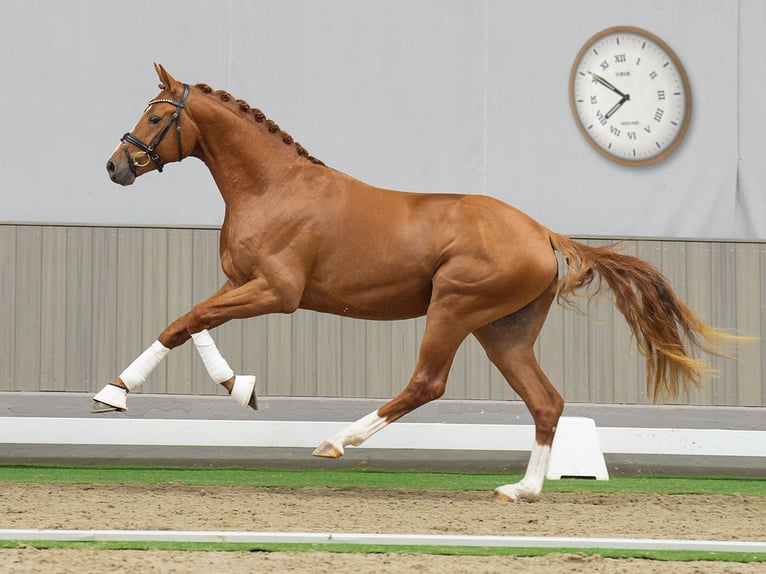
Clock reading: **7:51**
